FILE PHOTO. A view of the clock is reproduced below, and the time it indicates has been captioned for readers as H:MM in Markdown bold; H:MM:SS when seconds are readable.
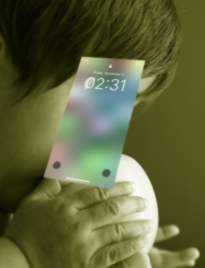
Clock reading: **2:31**
